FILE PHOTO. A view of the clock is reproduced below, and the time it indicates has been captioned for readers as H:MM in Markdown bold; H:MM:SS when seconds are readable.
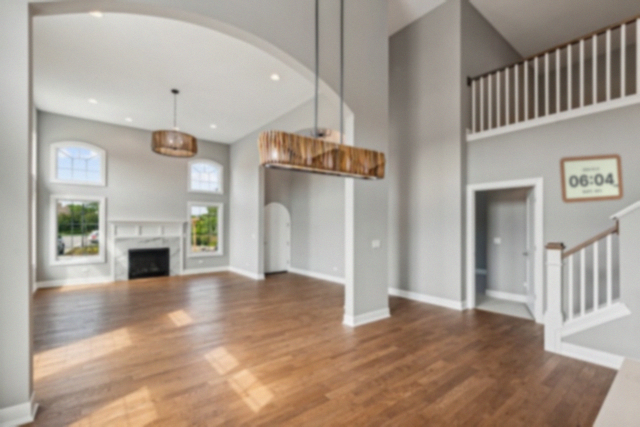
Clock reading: **6:04**
